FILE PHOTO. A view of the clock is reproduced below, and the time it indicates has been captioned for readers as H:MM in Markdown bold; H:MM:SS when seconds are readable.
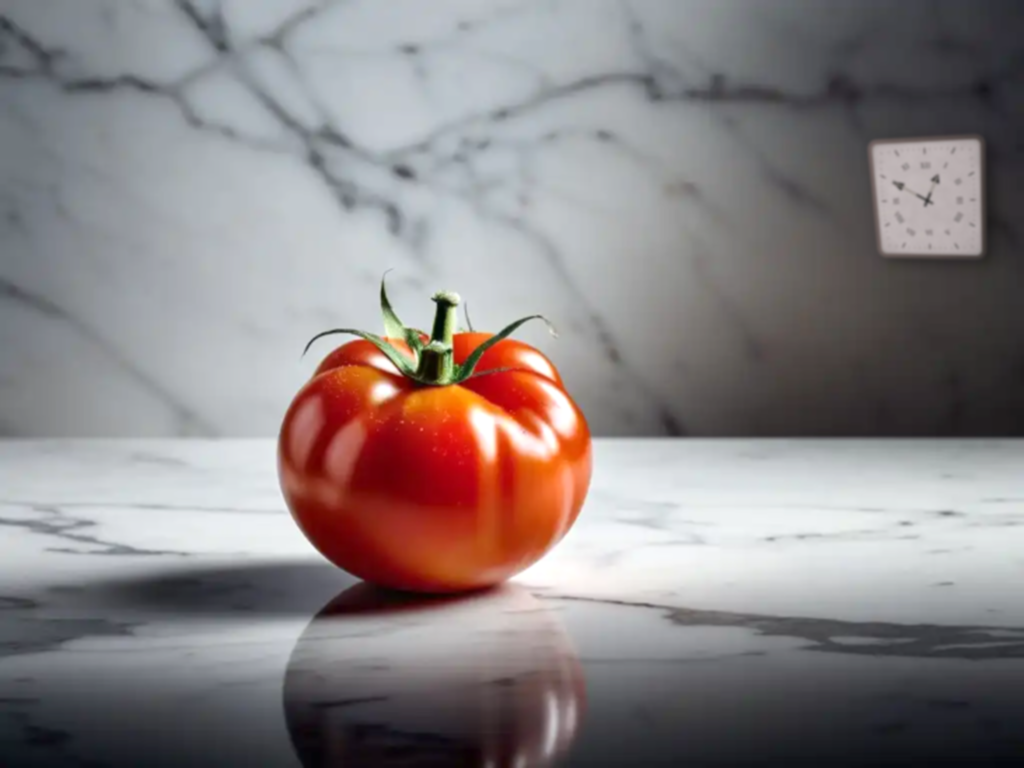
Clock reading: **12:50**
